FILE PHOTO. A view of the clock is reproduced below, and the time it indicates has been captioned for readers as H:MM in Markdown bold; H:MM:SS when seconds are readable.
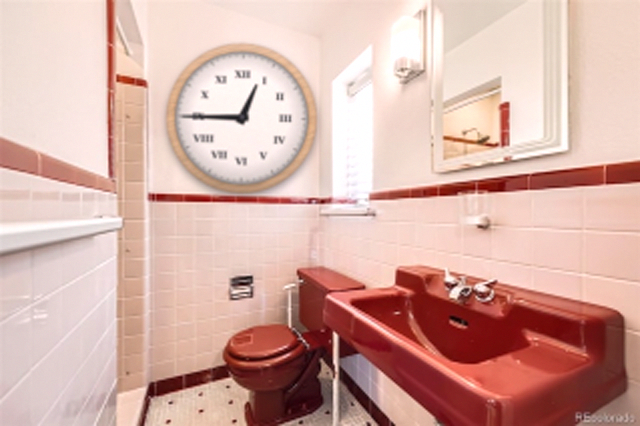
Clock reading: **12:45**
